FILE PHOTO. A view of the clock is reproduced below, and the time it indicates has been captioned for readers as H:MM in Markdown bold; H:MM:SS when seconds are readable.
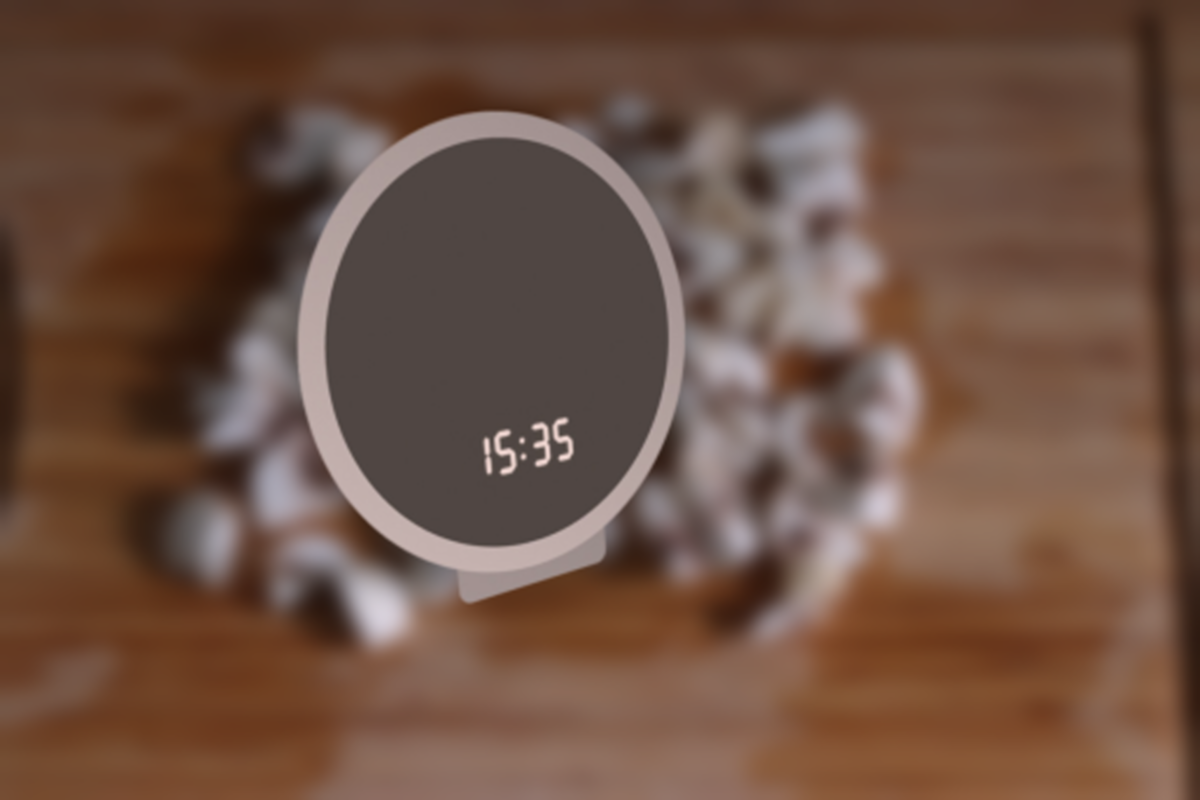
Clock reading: **15:35**
